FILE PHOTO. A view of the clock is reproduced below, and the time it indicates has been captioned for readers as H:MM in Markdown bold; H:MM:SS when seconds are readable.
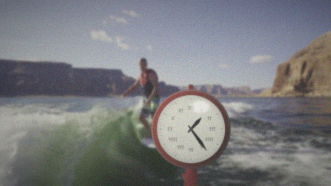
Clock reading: **1:24**
